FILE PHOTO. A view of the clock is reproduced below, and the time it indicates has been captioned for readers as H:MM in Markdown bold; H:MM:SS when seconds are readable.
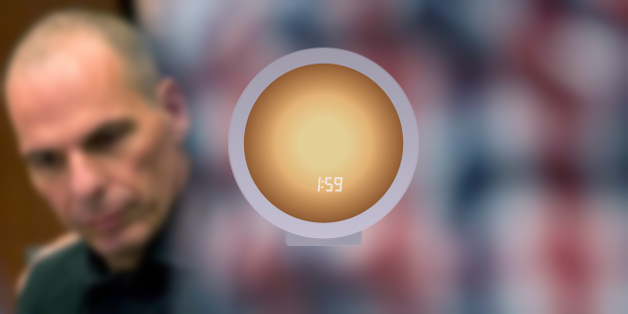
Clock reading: **1:59**
